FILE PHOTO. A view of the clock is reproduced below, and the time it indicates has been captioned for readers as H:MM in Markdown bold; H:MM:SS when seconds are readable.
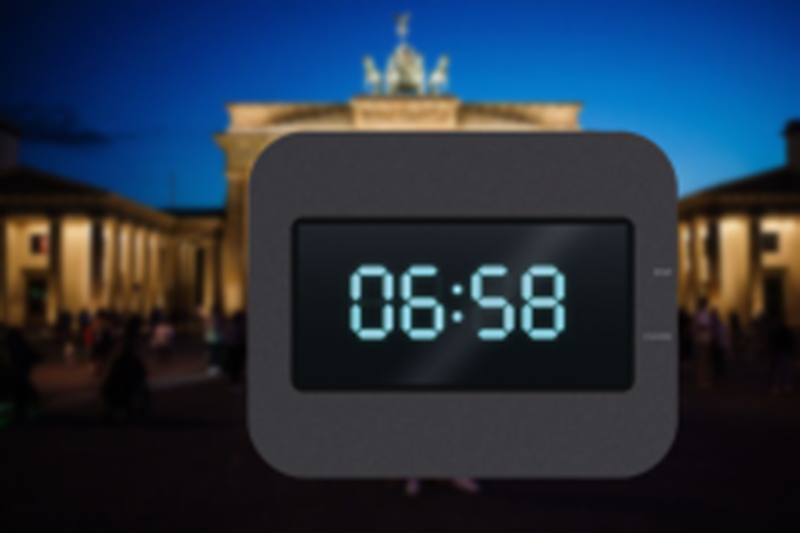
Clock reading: **6:58**
